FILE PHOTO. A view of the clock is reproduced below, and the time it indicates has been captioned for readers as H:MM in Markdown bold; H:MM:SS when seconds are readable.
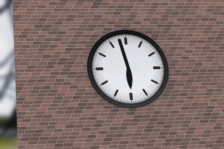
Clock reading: **5:58**
